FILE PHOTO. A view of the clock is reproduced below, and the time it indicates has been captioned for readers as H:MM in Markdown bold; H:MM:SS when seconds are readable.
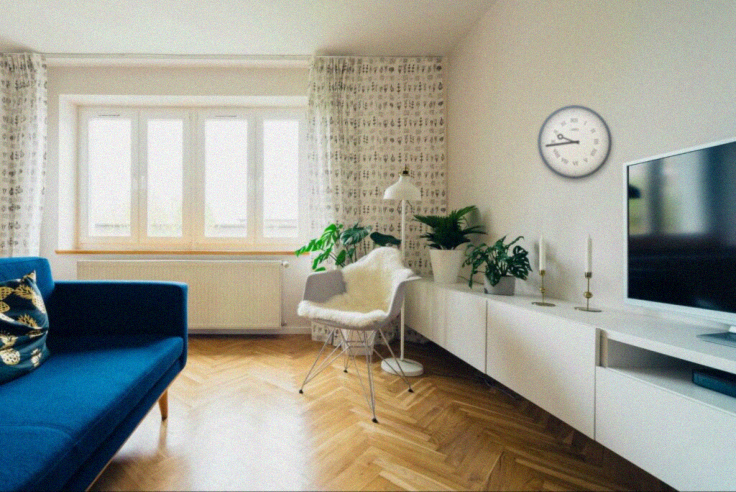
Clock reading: **9:44**
